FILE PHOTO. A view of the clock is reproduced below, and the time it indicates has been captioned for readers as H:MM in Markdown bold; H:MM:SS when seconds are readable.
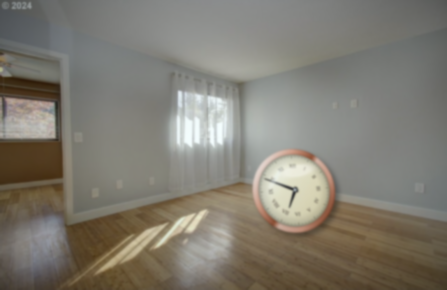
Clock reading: **6:49**
